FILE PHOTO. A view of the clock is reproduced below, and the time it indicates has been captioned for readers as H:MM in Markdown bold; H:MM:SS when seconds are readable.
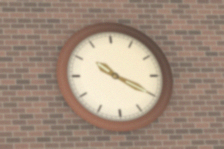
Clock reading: **10:20**
